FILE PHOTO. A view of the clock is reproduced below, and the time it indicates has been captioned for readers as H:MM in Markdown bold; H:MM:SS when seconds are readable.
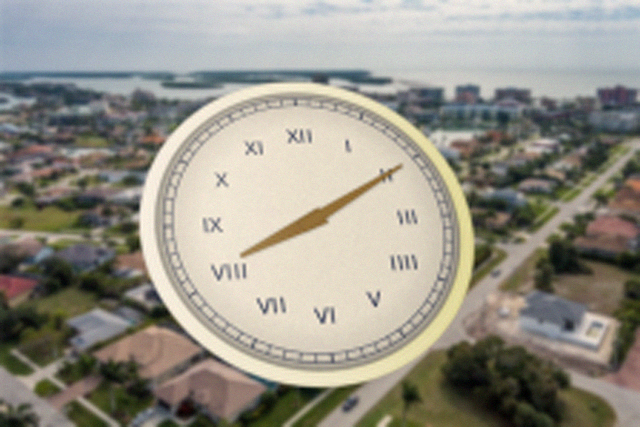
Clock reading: **8:10**
